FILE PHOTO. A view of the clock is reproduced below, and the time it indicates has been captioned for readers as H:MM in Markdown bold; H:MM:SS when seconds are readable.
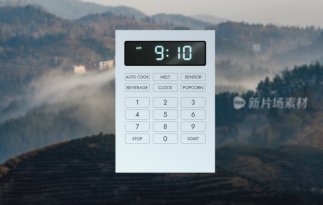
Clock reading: **9:10**
